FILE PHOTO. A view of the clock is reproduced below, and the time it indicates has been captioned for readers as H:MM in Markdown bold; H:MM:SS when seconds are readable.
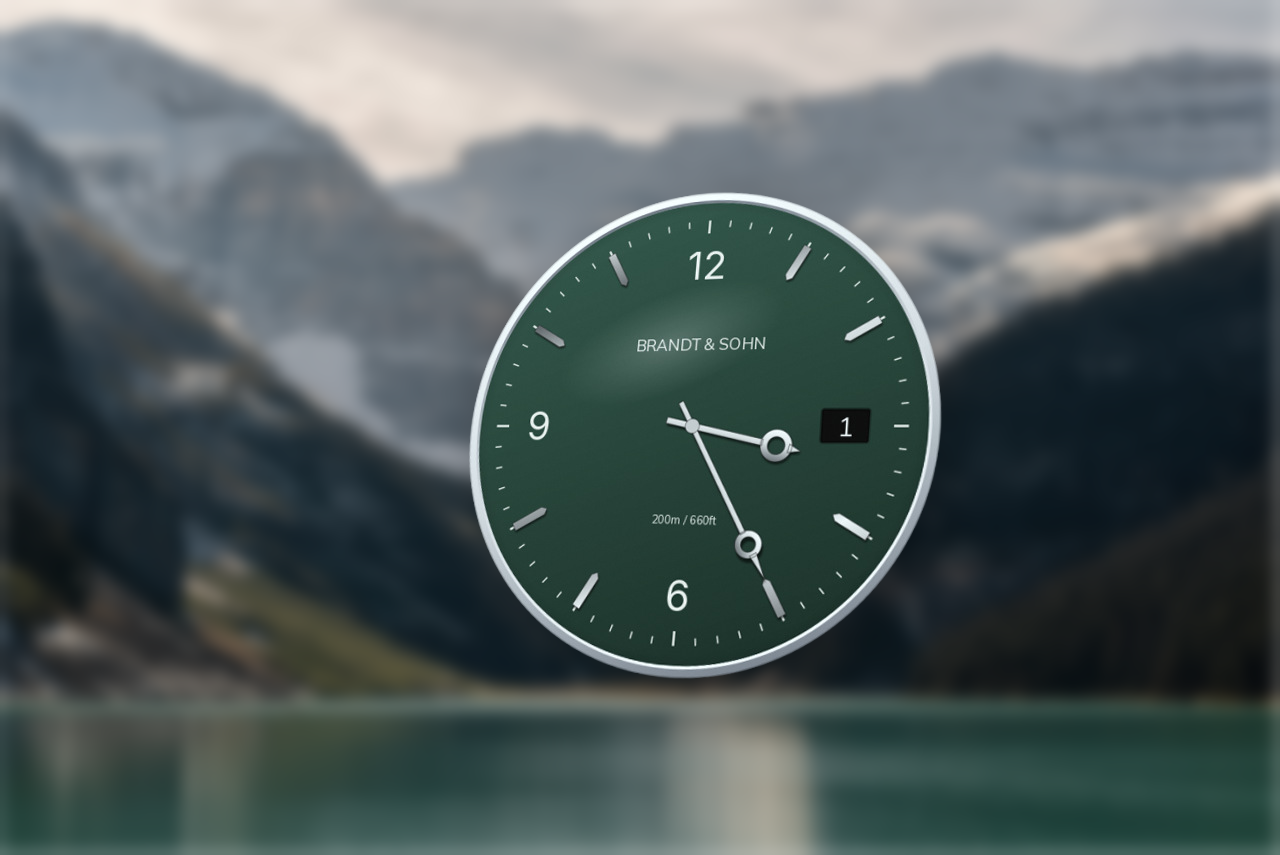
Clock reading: **3:25**
